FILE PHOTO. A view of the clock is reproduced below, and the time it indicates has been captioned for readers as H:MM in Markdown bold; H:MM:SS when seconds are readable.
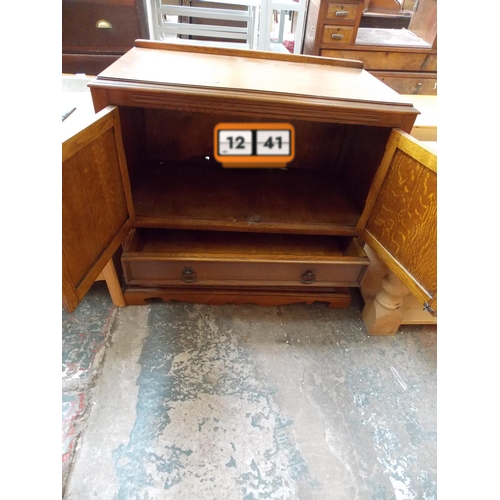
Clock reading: **12:41**
